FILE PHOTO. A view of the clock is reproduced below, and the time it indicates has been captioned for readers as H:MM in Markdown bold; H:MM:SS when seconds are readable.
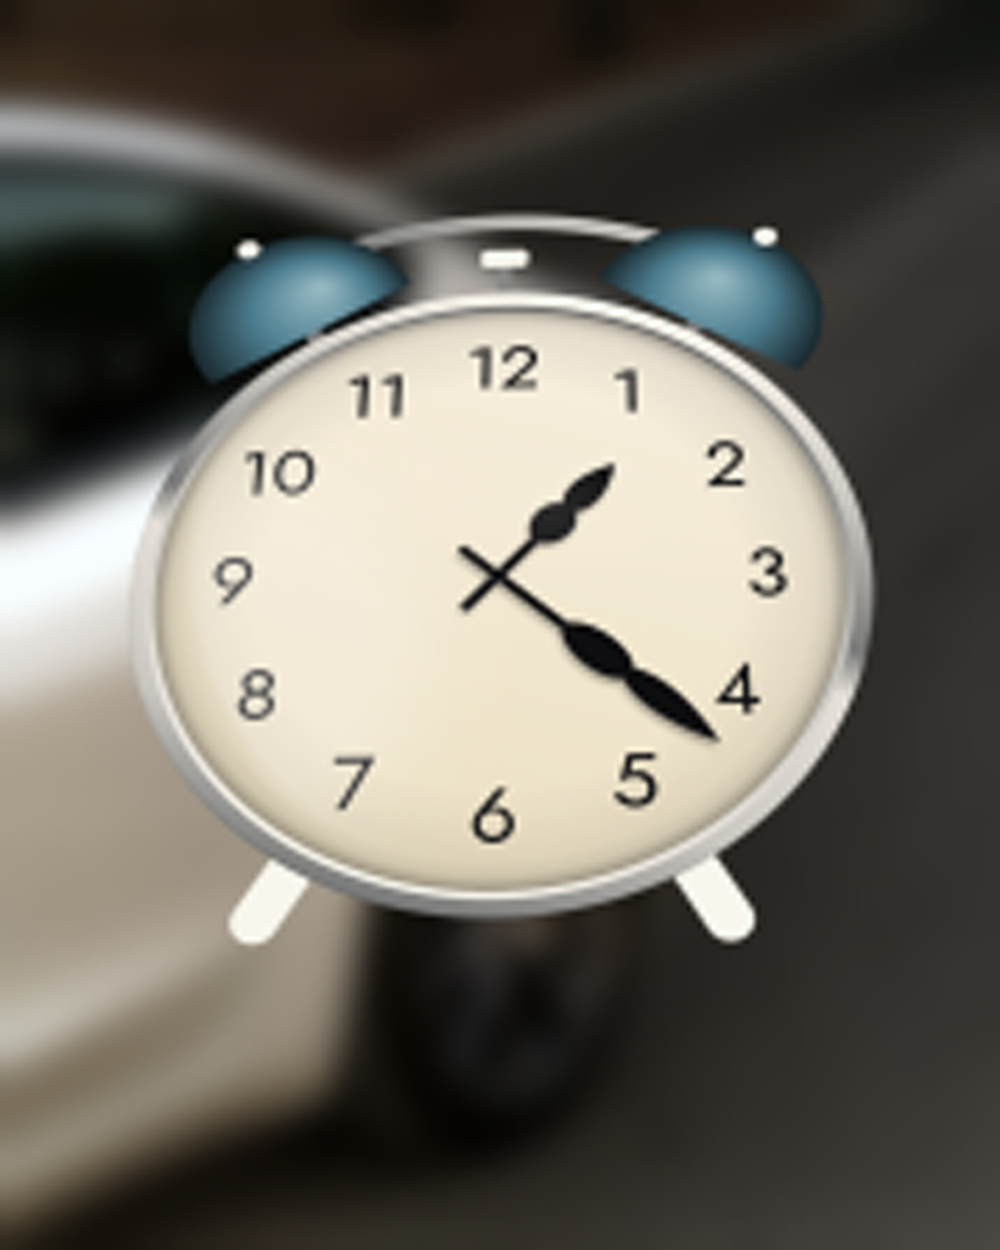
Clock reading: **1:22**
